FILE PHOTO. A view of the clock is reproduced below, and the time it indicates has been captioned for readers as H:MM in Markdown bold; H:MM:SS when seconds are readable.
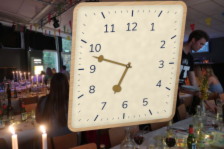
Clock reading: **6:48**
